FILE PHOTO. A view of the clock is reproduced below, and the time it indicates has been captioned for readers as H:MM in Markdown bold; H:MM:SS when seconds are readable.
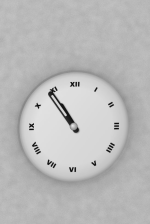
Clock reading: **10:54**
